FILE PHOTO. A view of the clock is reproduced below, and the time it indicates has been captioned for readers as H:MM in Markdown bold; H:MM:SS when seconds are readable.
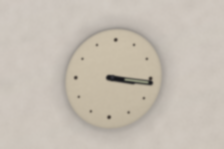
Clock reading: **3:16**
